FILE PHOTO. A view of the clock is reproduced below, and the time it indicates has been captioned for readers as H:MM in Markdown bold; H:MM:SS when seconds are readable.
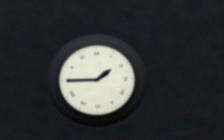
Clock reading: **1:45**
